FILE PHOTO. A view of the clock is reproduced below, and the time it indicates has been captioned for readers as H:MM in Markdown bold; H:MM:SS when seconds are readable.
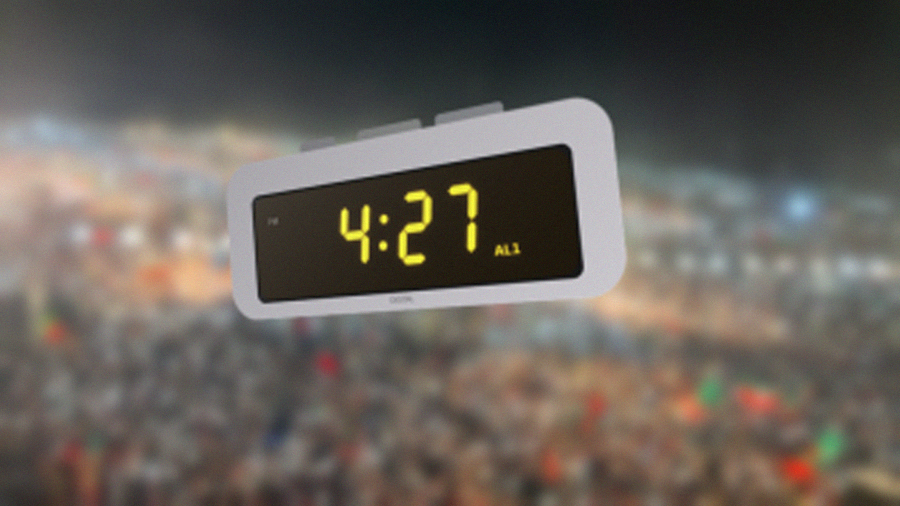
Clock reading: **4:27**
